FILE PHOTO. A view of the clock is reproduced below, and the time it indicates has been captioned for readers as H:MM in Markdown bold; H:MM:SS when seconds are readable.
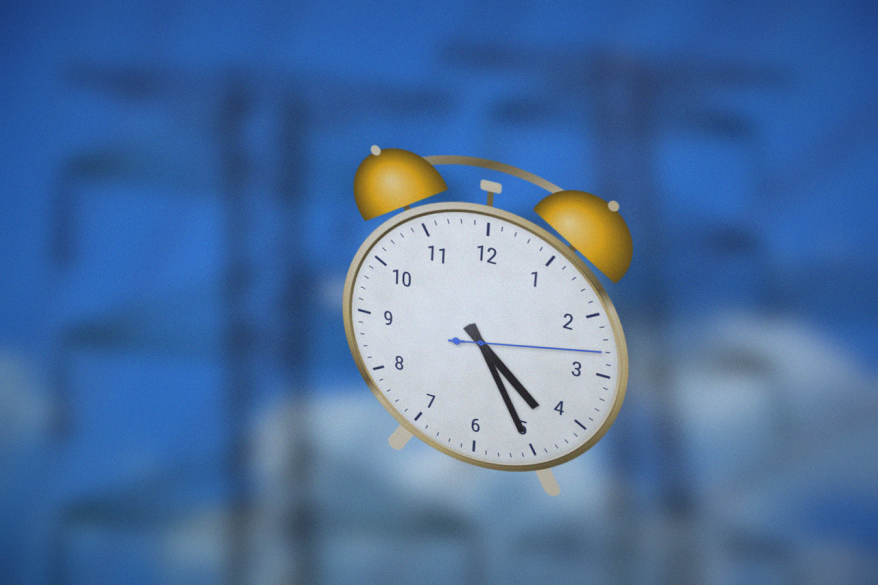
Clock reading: **4:25:13**
